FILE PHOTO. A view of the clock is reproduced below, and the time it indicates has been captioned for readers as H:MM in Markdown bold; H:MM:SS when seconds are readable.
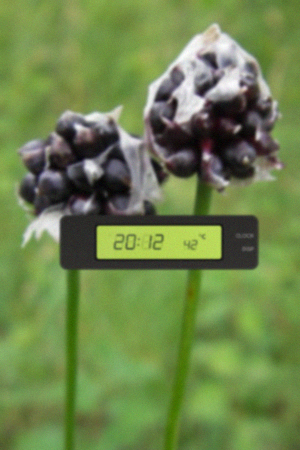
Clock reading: **20:12**
